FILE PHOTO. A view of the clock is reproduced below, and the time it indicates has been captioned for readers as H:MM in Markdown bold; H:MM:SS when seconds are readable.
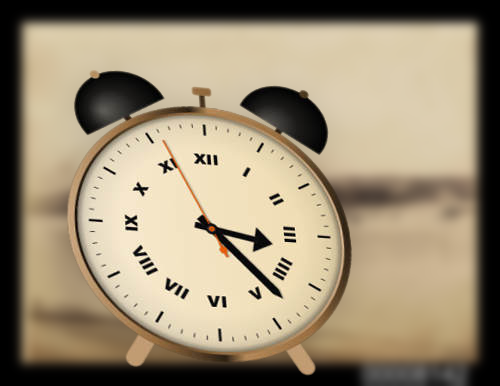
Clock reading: **3:22:56**
